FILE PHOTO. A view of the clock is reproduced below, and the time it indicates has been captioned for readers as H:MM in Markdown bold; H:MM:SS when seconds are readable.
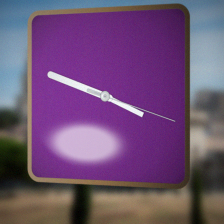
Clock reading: **3:48:18**
